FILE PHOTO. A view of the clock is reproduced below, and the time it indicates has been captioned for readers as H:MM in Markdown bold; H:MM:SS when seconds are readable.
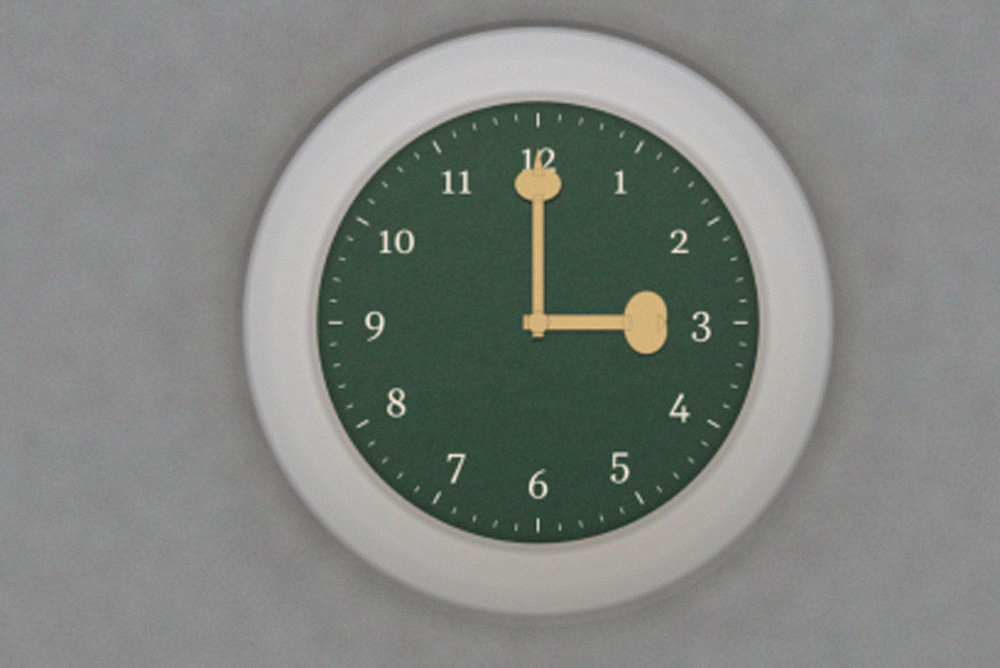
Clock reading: **3:00**
